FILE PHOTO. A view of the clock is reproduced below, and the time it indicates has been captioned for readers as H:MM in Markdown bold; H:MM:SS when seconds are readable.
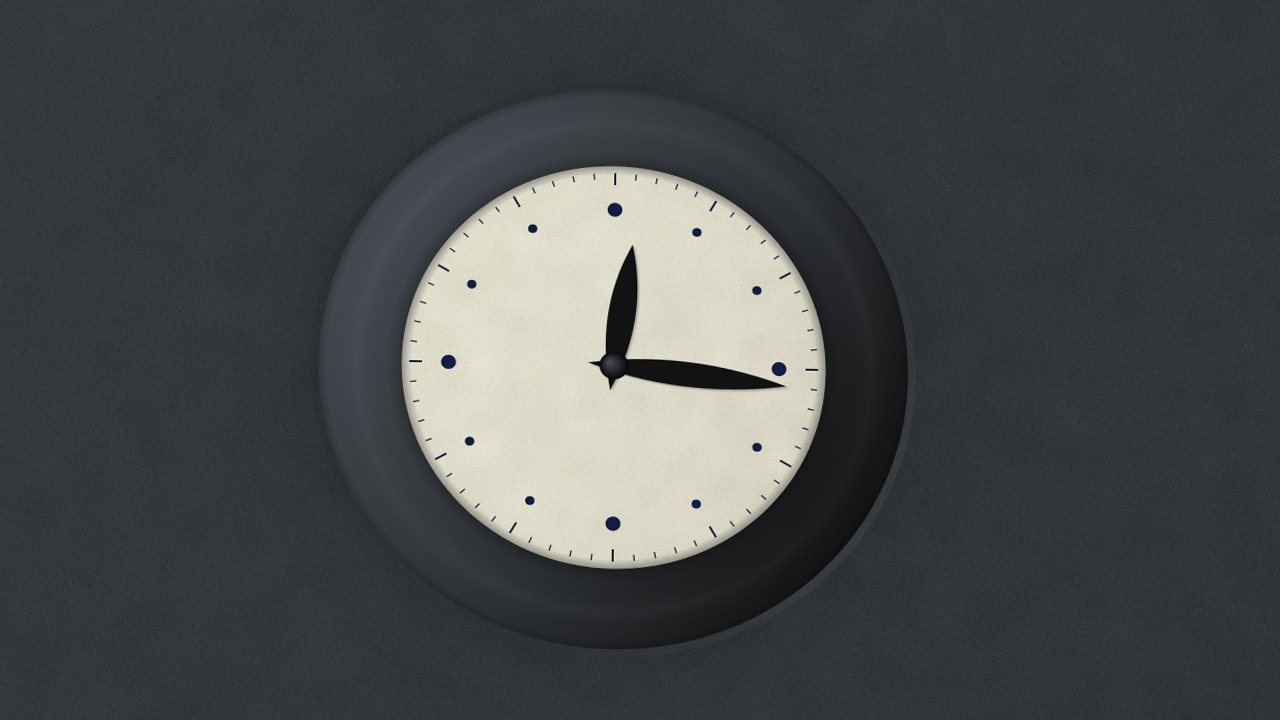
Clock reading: **12:16**
